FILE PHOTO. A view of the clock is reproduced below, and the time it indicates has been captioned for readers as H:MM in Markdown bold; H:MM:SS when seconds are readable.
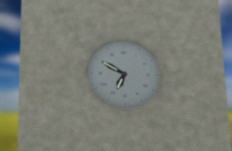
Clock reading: **6:50**
